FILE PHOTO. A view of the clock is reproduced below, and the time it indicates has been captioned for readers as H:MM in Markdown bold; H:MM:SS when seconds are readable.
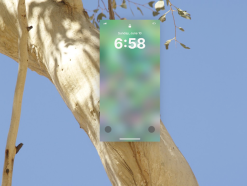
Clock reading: **6:58**
